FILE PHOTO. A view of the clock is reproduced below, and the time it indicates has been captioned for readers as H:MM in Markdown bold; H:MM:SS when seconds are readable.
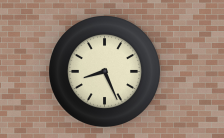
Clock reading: **8:26**
